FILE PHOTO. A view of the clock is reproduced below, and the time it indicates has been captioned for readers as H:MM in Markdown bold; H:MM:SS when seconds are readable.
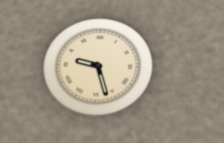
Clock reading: **9:27**
